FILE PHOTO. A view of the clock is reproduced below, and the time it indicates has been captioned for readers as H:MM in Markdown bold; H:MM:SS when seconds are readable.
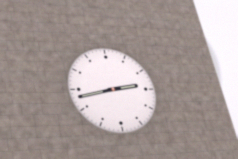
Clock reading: **2:43**
